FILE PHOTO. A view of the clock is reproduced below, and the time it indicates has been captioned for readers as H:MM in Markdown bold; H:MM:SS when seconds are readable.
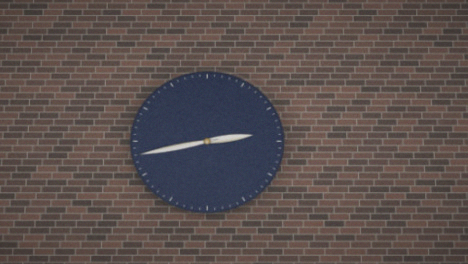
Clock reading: **2:43**
